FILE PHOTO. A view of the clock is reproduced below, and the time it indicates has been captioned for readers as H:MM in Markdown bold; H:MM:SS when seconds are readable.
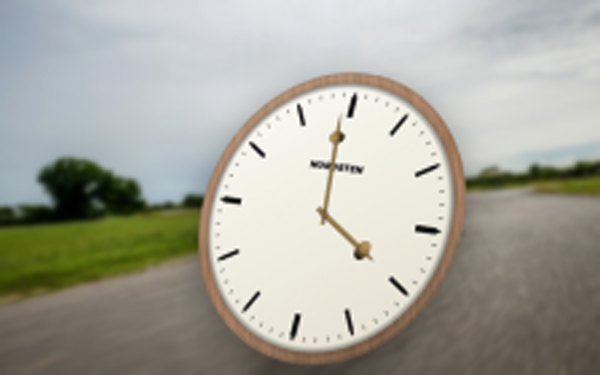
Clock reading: **3:59**
